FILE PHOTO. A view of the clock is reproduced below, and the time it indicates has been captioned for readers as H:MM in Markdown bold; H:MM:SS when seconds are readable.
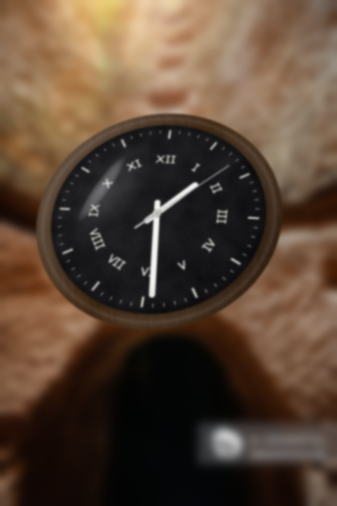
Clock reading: **1:29:08**
